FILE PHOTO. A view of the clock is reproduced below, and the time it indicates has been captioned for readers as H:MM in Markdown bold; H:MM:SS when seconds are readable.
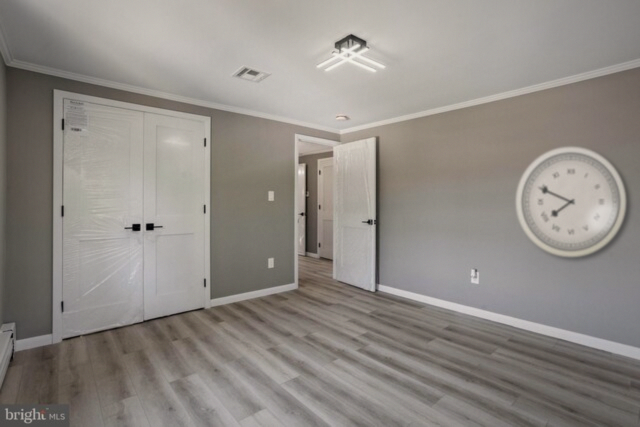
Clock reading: **7:49**
